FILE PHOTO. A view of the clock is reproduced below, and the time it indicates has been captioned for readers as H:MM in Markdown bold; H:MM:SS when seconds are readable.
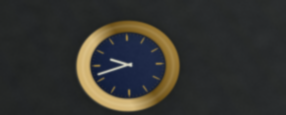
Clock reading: **9:42**
